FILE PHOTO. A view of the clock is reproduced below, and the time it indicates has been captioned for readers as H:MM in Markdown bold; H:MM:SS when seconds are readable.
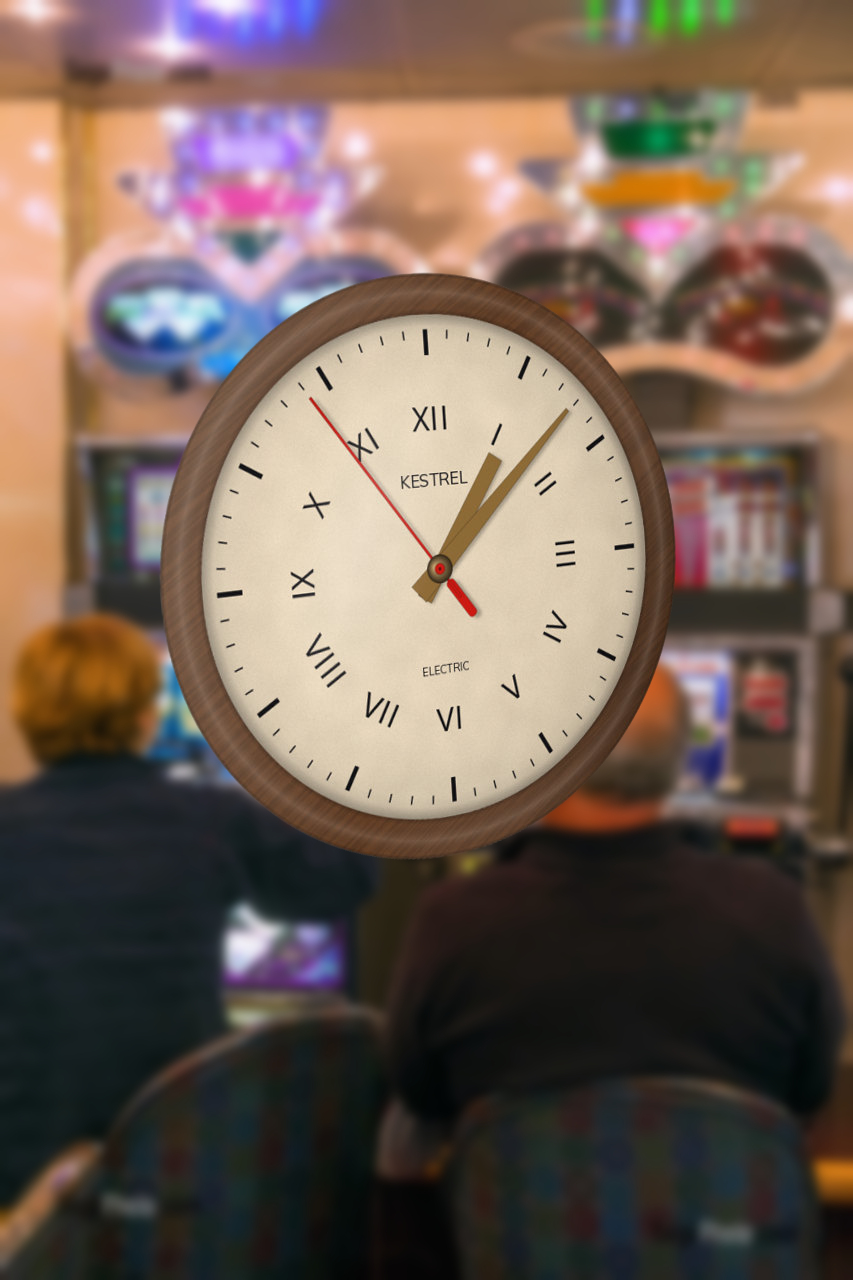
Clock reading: **1:07:54**
